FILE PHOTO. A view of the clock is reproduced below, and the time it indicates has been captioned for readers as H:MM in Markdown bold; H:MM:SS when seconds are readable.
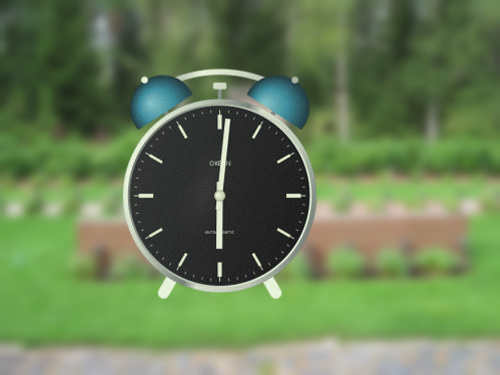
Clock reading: **6:01**
